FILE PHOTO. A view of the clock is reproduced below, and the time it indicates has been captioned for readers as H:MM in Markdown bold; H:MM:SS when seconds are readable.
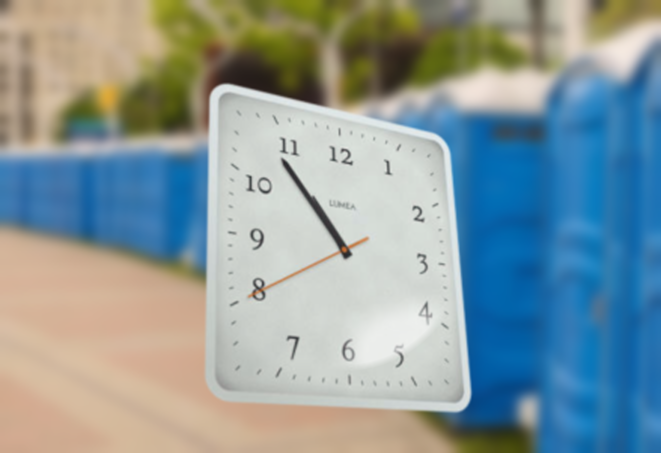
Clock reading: **10:53:40**
